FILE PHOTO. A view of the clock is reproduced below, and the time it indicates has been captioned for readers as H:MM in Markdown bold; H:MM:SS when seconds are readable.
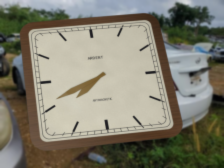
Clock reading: **7:41**
